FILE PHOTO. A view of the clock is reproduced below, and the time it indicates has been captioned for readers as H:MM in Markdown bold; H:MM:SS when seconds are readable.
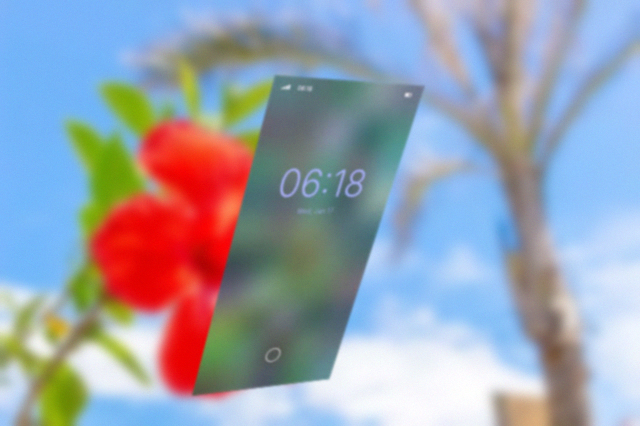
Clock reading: **6:18**
